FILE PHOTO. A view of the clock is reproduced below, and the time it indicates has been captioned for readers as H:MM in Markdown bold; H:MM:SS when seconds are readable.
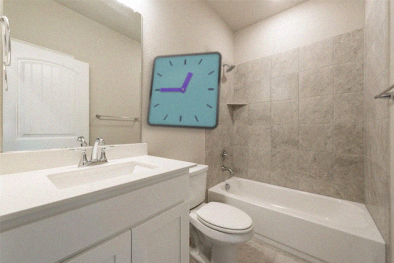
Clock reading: **12:45**
